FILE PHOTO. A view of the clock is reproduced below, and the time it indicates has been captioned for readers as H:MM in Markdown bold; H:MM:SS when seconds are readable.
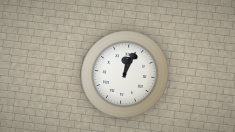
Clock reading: **12:03**
